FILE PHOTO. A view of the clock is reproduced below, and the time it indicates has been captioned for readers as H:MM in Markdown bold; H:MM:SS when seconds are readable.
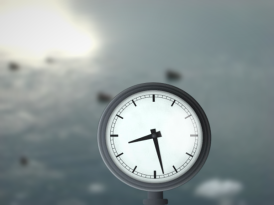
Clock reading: **8:28**
